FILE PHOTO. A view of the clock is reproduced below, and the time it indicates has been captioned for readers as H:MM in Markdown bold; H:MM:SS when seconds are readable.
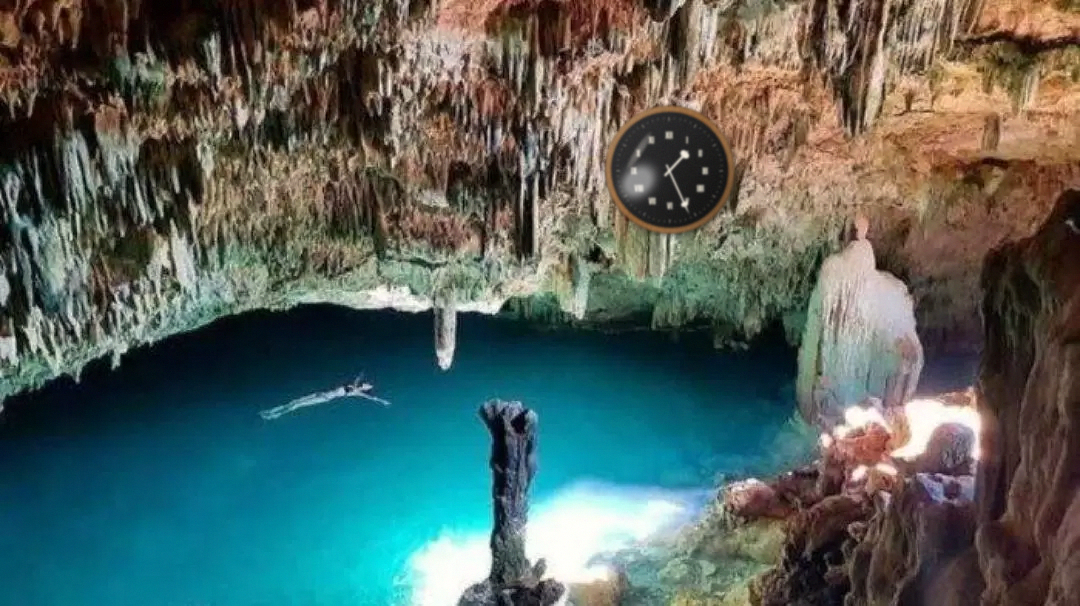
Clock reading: **1:26**
